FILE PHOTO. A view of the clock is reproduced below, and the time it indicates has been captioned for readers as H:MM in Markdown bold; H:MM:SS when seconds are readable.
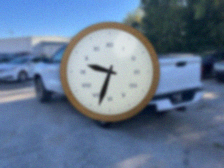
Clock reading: **9:33**
